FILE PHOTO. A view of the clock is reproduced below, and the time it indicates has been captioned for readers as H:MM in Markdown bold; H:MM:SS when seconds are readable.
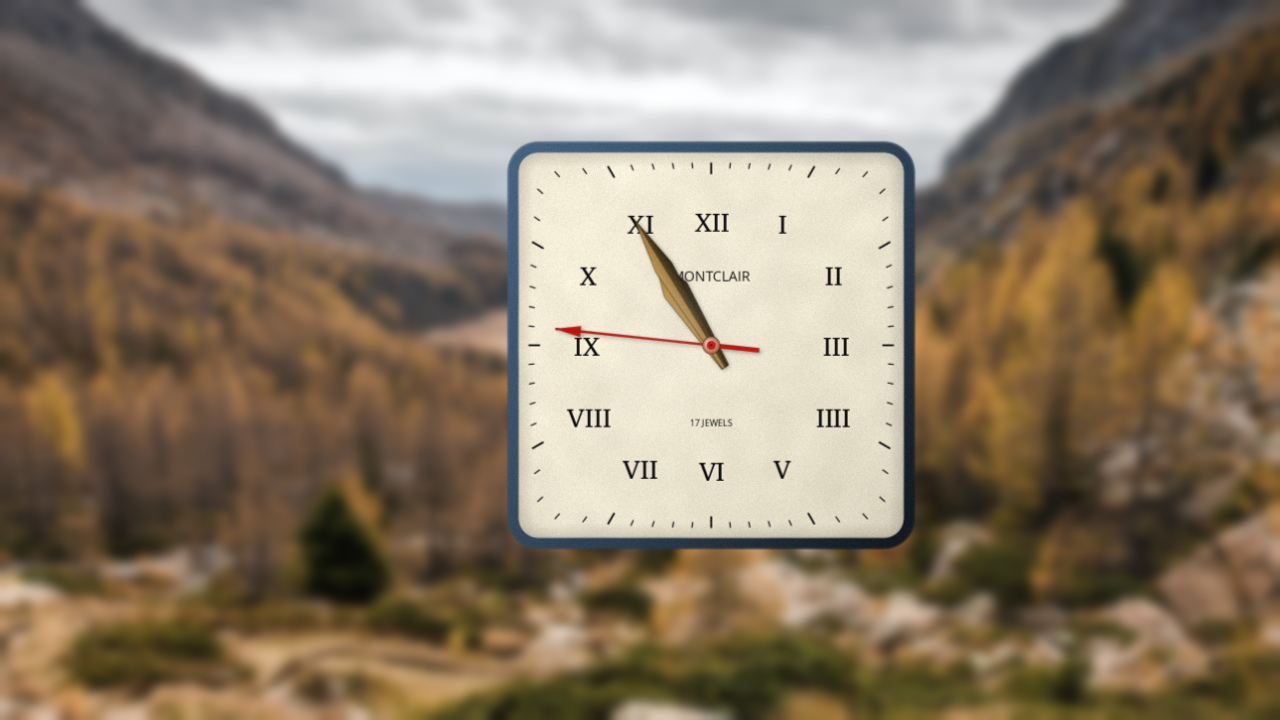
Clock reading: **10:54:46**
